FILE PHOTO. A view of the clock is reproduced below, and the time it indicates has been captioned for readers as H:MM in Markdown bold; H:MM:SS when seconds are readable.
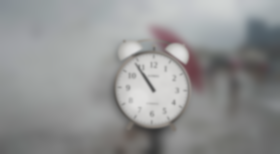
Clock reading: **10:54**
